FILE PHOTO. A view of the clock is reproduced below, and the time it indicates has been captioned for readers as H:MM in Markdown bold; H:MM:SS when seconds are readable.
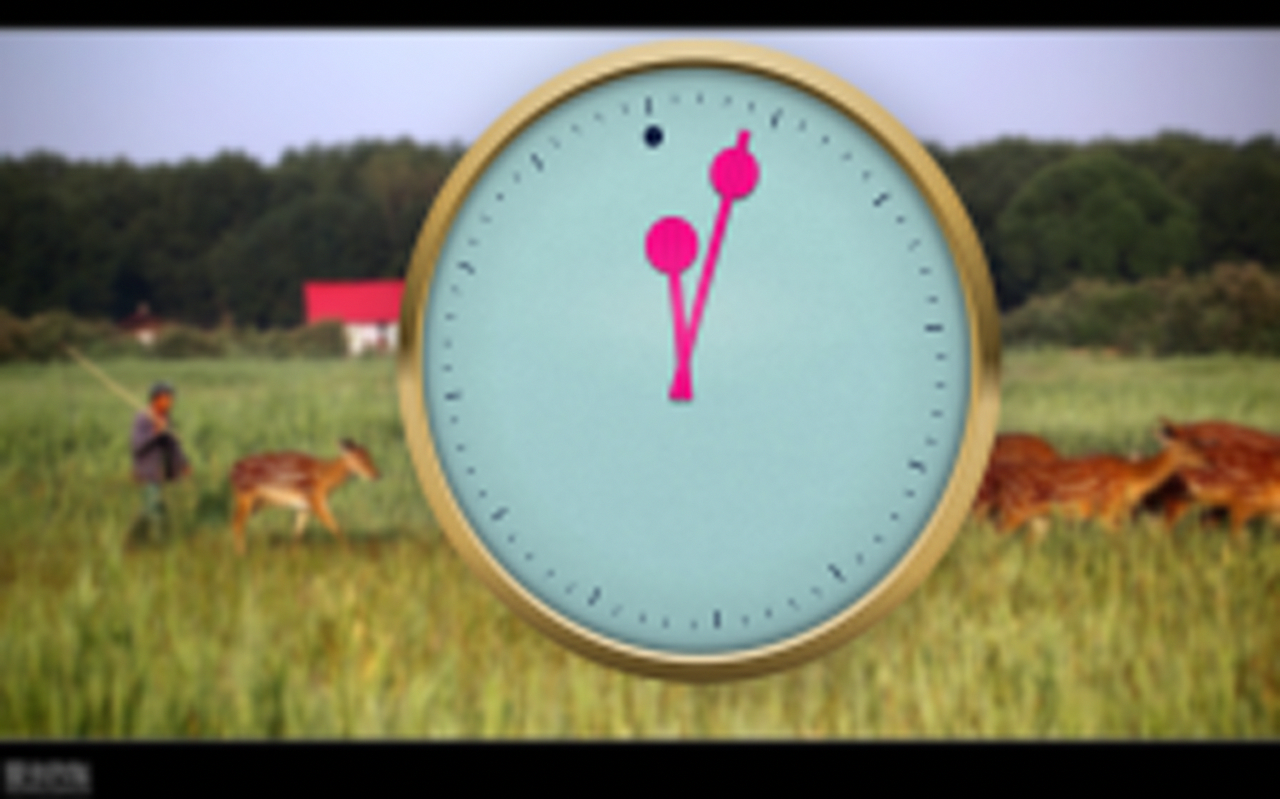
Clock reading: **12:04**
